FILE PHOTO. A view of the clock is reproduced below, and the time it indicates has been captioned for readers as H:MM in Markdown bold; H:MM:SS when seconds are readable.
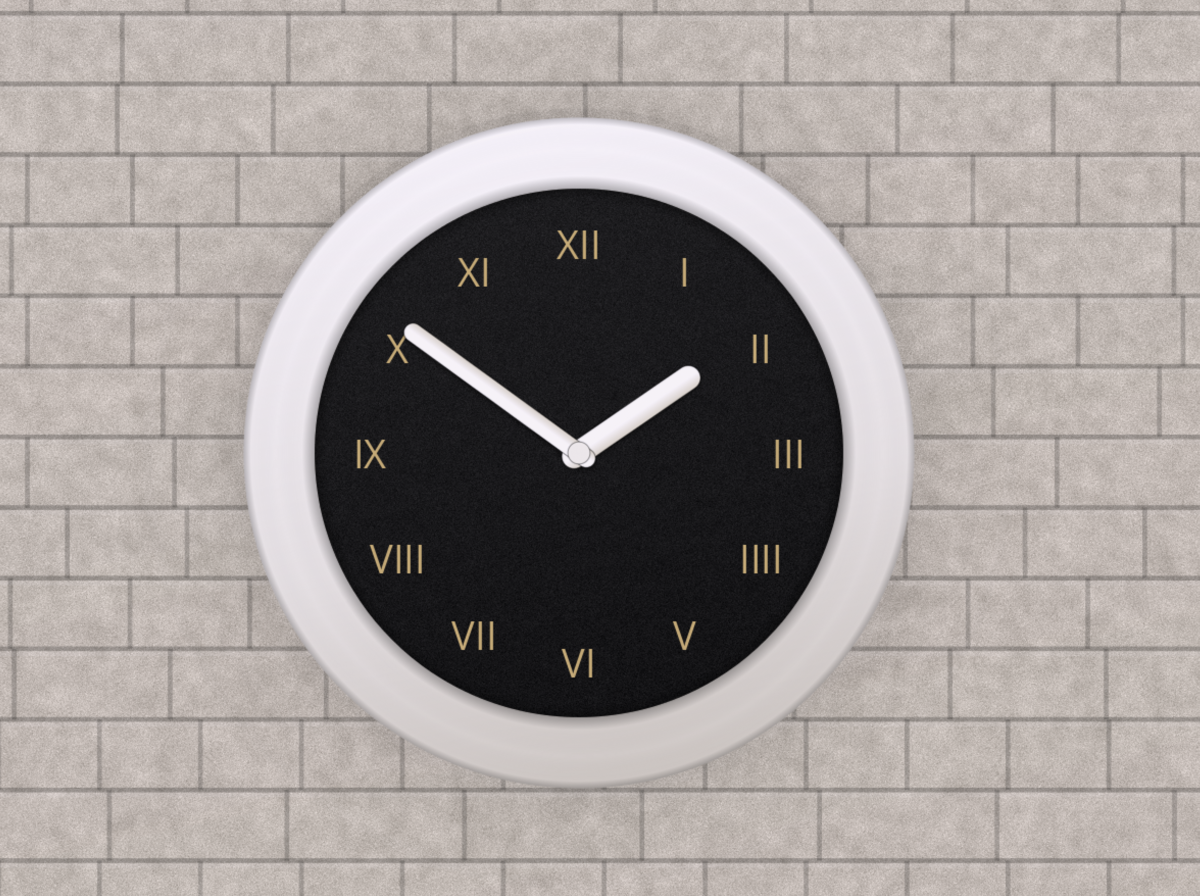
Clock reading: **1:51**
